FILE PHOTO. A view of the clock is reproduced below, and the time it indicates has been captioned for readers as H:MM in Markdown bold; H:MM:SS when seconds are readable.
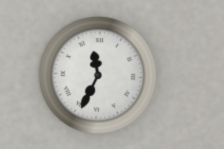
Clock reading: **11:34**
